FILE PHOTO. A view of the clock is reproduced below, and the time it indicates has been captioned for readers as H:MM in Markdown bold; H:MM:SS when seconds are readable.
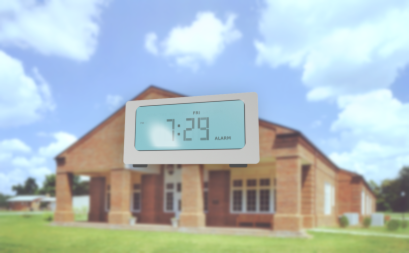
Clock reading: **7:29**
